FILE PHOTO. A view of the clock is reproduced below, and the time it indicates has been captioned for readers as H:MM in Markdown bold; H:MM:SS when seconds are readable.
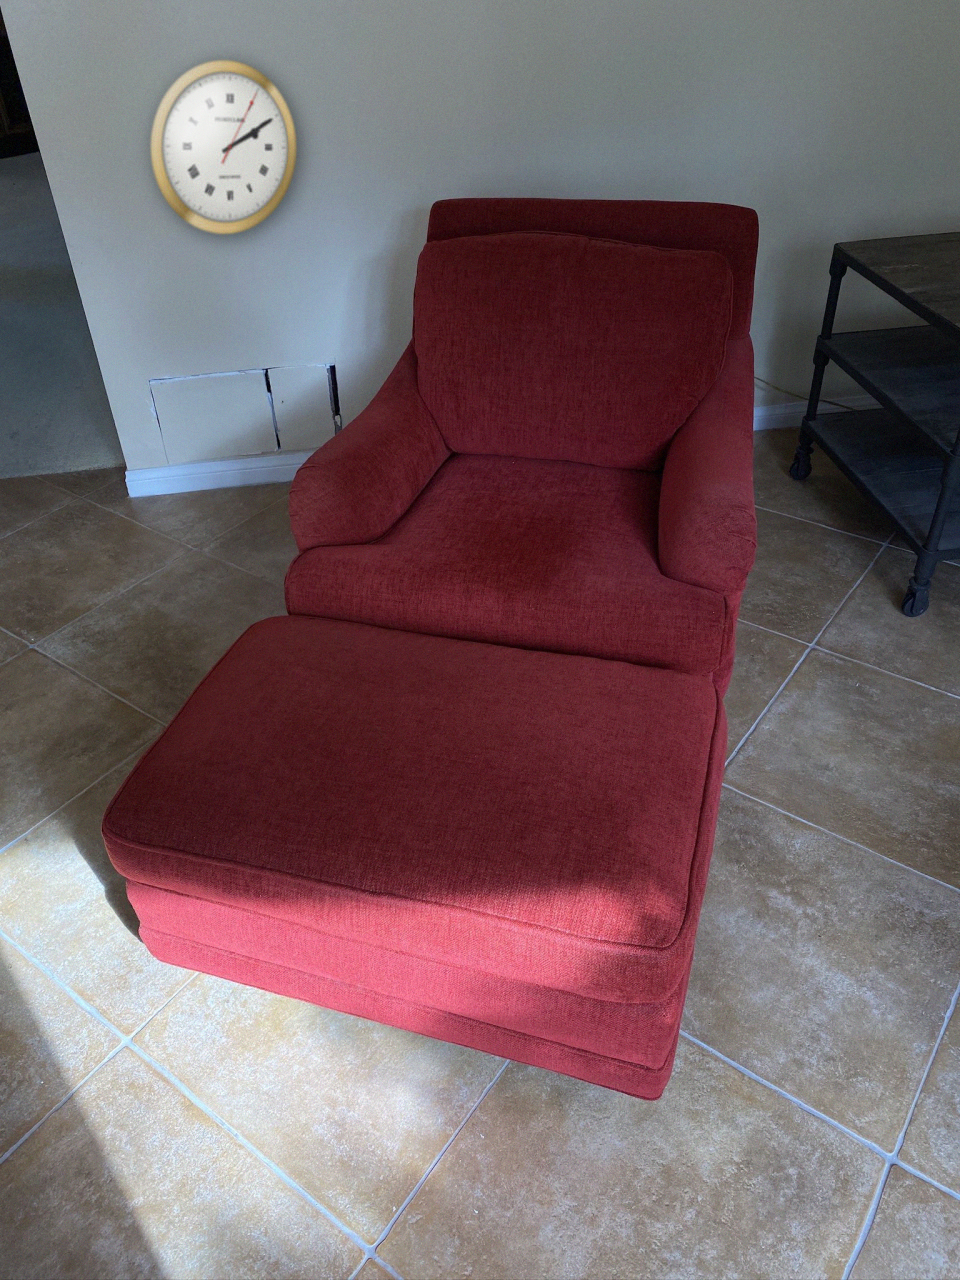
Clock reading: **2:10:05**
